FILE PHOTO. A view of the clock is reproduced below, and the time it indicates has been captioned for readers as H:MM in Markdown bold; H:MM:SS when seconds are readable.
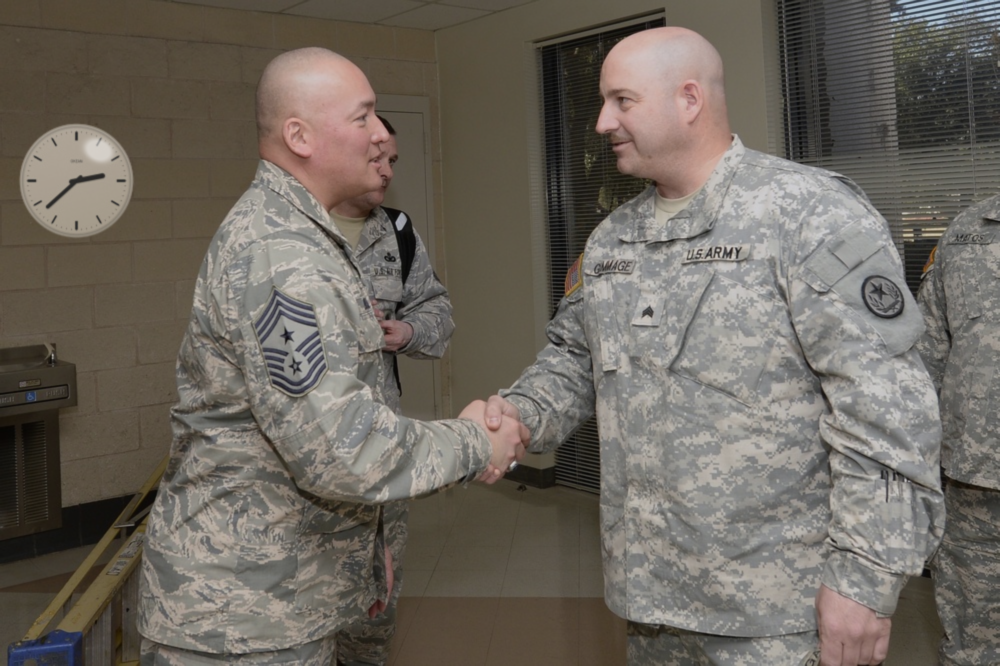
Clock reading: **2:38**
